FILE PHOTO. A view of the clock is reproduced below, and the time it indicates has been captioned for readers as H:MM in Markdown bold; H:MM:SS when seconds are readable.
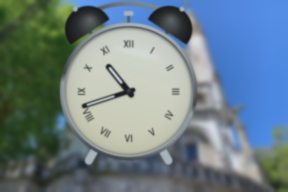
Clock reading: **10:42**
